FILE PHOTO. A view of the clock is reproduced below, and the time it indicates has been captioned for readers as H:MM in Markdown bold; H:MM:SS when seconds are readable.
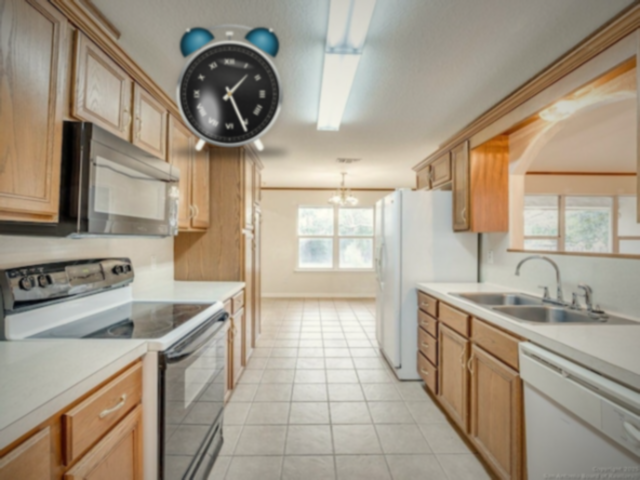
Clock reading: **1:26**
